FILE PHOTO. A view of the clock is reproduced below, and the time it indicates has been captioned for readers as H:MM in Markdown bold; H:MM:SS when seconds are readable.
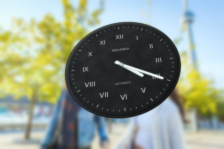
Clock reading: **4:20**
